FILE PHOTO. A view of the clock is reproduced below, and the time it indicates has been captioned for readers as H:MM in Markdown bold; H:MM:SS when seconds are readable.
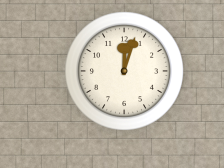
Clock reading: **12:03**
